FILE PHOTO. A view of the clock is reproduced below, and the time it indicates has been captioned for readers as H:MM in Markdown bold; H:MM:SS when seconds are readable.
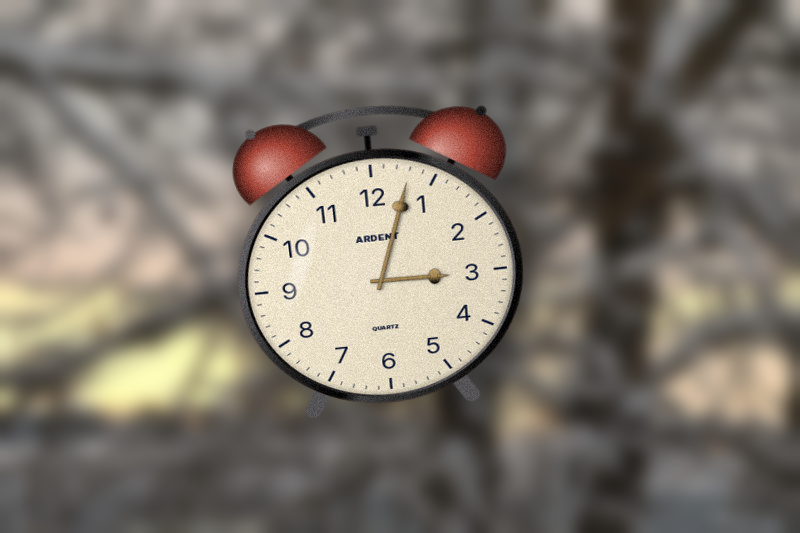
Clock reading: **3:03**
